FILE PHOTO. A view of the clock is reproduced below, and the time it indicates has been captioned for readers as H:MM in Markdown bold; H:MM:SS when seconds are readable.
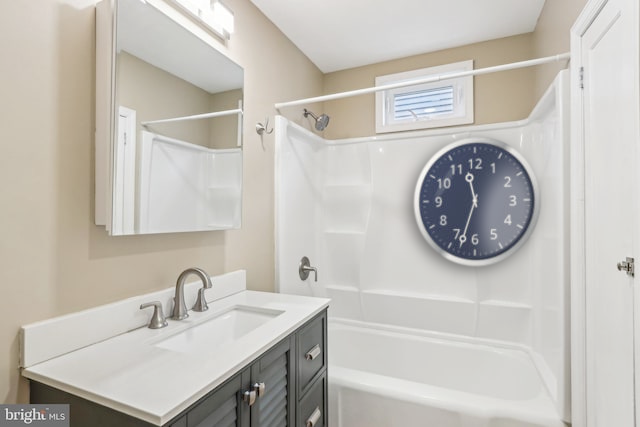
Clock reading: **11:33**
